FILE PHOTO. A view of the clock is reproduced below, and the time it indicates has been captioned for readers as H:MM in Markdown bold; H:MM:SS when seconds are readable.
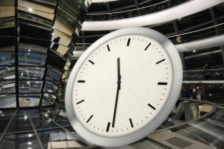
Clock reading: **11:29**
